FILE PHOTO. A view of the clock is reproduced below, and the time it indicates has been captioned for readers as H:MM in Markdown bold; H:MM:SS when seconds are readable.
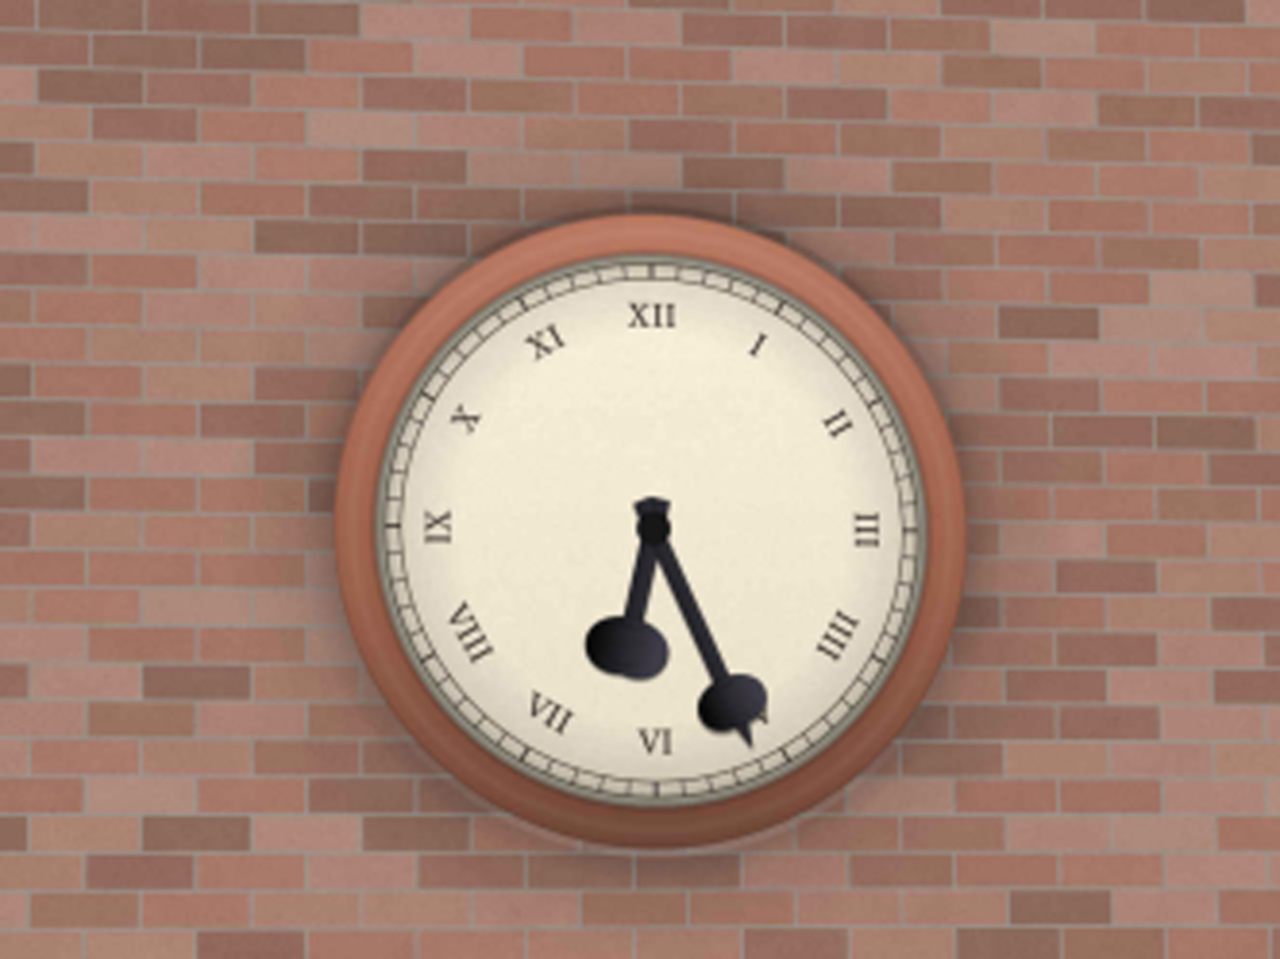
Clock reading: **6:26**
